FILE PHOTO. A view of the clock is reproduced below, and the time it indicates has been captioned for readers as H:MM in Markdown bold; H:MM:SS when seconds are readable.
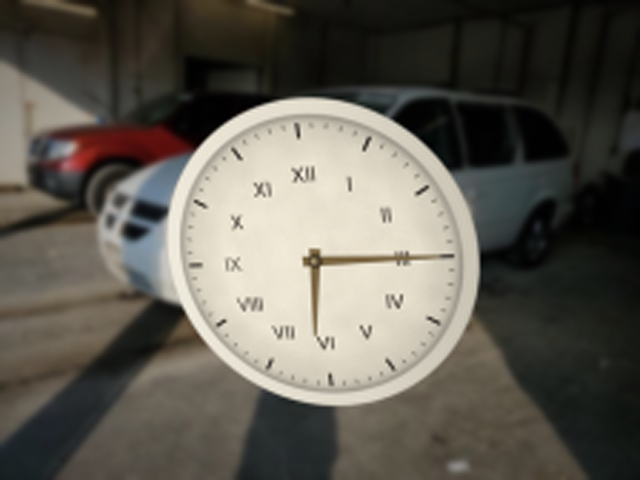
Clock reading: **6:15**
